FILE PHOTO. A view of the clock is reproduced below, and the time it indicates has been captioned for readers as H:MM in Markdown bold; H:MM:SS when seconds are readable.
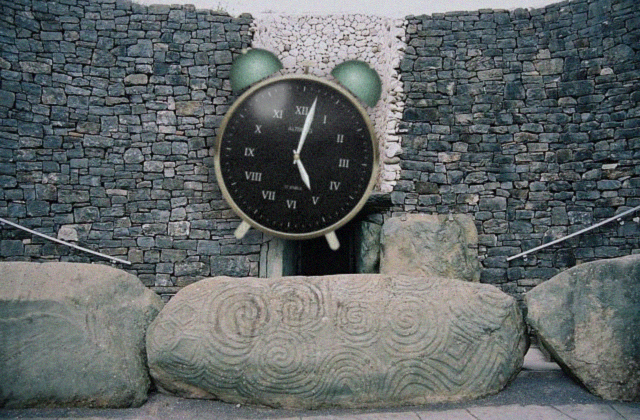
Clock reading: **5:02**
